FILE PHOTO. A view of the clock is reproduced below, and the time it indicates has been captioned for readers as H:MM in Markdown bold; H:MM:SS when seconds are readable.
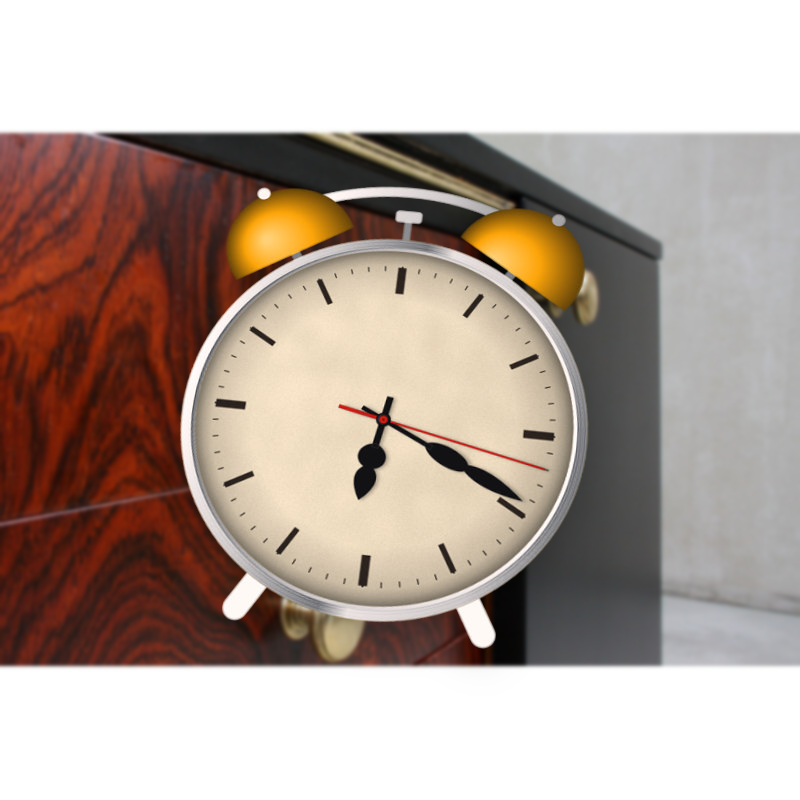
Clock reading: **6:19:17**
